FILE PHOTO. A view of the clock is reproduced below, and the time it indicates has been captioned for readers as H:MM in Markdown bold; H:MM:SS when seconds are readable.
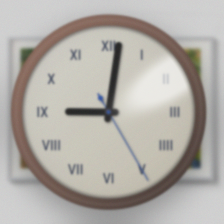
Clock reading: **9:01:25**
